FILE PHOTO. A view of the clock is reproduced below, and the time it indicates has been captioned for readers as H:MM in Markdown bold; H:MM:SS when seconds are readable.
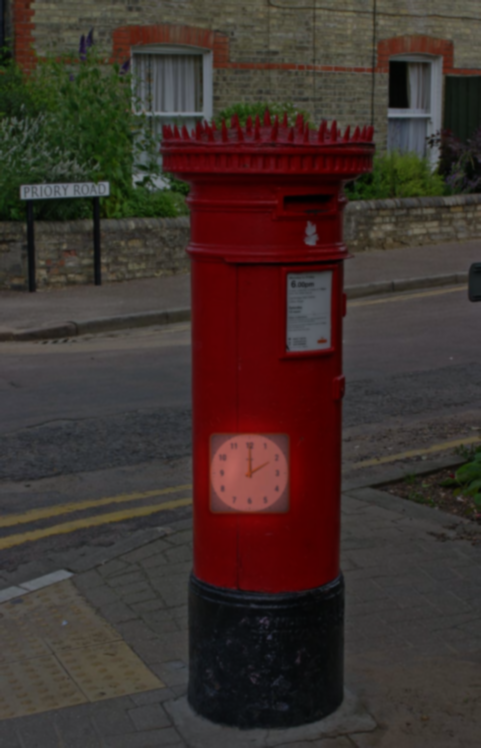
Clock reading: **2:00**
